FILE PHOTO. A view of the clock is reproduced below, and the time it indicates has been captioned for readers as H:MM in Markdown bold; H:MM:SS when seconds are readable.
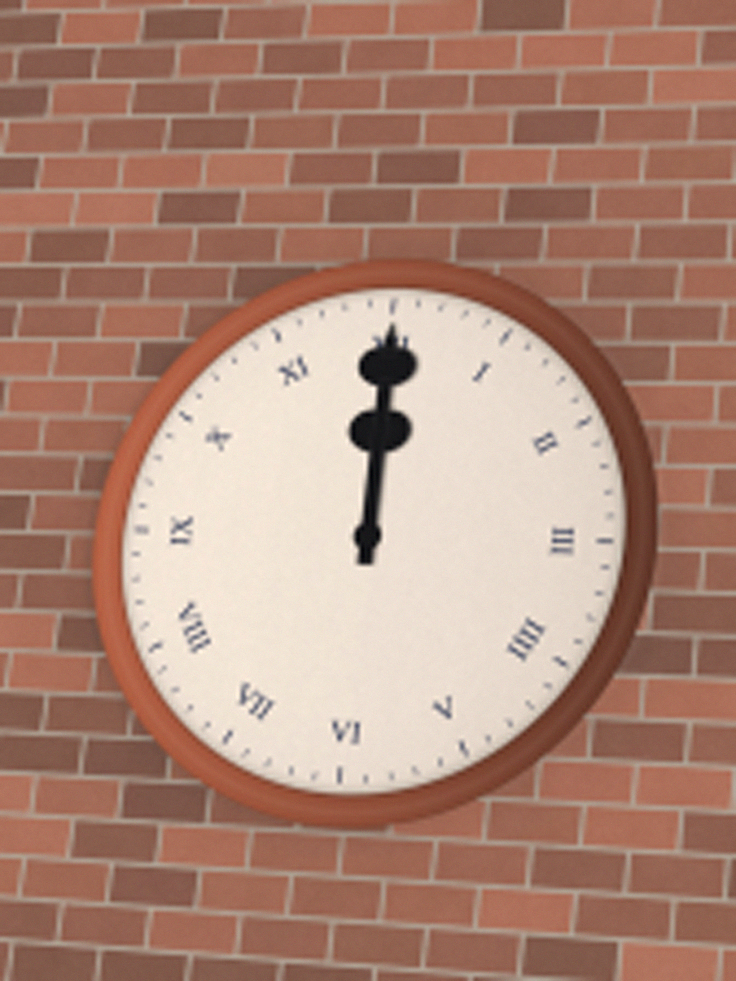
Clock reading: **12:00**
